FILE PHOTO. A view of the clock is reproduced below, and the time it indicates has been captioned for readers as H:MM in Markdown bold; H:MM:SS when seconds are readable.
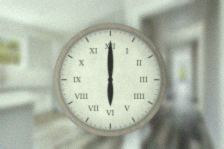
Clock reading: **6:00**
